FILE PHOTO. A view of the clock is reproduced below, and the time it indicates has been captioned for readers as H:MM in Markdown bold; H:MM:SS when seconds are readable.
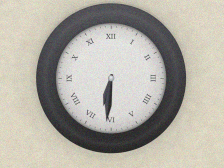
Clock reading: **6:31**
